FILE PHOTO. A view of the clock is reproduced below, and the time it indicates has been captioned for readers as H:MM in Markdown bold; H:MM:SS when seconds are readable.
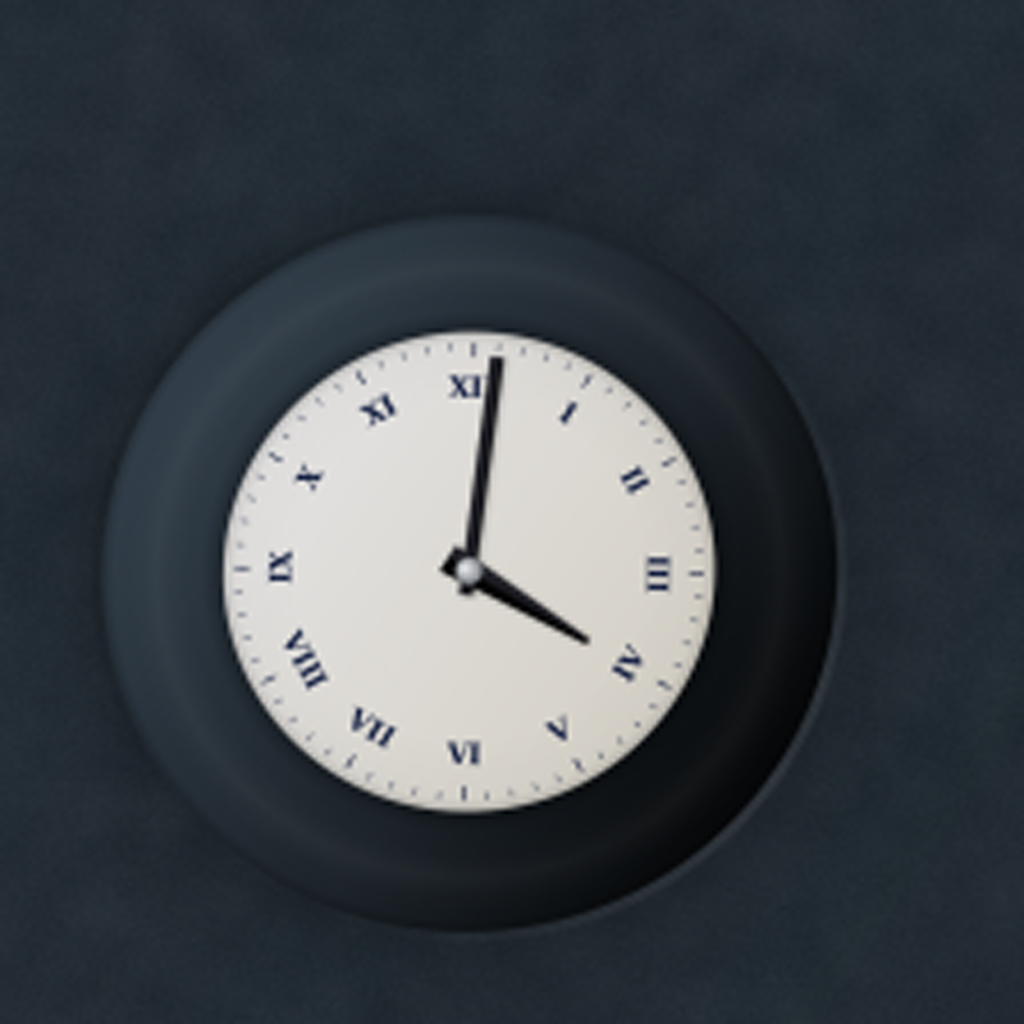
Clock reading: **4:01**
